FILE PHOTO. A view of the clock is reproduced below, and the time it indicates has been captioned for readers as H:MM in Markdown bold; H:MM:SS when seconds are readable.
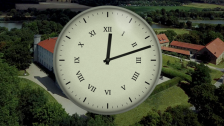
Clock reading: **12:12**
